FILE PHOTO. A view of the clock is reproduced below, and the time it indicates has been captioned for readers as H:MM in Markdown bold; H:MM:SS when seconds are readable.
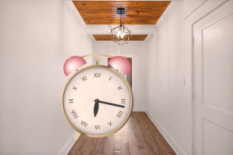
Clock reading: **6:17**
